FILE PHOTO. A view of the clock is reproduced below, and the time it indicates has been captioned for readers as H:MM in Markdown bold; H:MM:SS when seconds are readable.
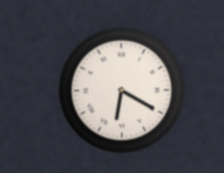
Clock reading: **6:20**
